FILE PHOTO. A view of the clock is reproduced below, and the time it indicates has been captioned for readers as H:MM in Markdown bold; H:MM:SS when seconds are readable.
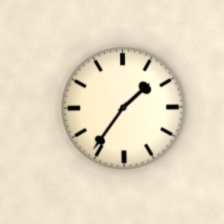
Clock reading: **1:36**
